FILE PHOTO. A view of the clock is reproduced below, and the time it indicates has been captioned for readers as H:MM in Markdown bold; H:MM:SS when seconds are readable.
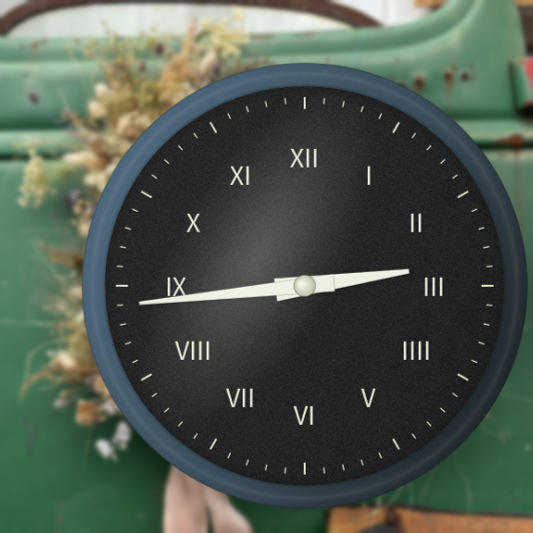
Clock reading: **2:44**
